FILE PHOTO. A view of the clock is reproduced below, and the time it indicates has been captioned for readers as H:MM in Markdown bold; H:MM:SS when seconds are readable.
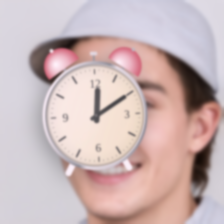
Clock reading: **12:10**
